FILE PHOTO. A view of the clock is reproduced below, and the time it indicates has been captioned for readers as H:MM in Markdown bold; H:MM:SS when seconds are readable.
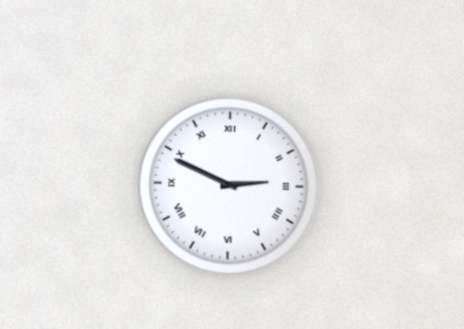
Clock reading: **2:49**
